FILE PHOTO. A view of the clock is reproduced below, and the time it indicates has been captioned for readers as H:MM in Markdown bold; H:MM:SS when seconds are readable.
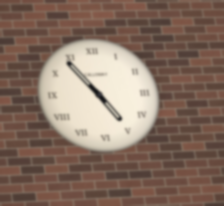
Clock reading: **4:54**
